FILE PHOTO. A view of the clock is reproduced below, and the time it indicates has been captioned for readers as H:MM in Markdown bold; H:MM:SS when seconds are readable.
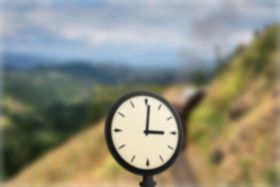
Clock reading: **3:01**
